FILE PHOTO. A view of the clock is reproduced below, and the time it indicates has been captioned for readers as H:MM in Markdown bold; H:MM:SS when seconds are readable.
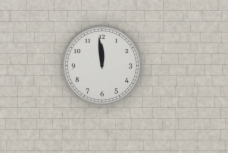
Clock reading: **11:59**
